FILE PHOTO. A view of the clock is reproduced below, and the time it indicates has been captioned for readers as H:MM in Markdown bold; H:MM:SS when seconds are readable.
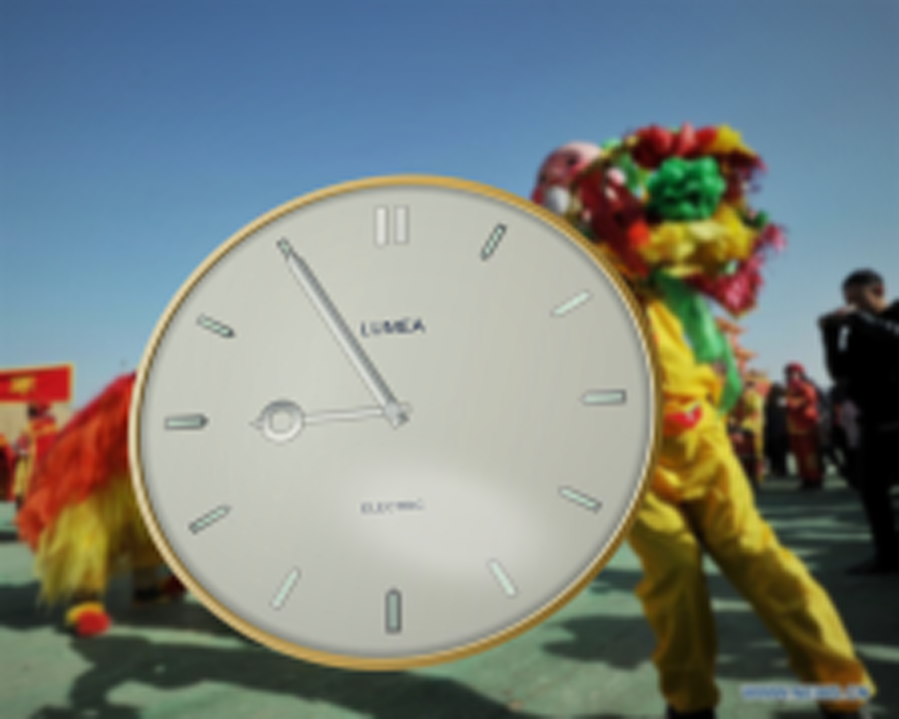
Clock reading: **8:55**
